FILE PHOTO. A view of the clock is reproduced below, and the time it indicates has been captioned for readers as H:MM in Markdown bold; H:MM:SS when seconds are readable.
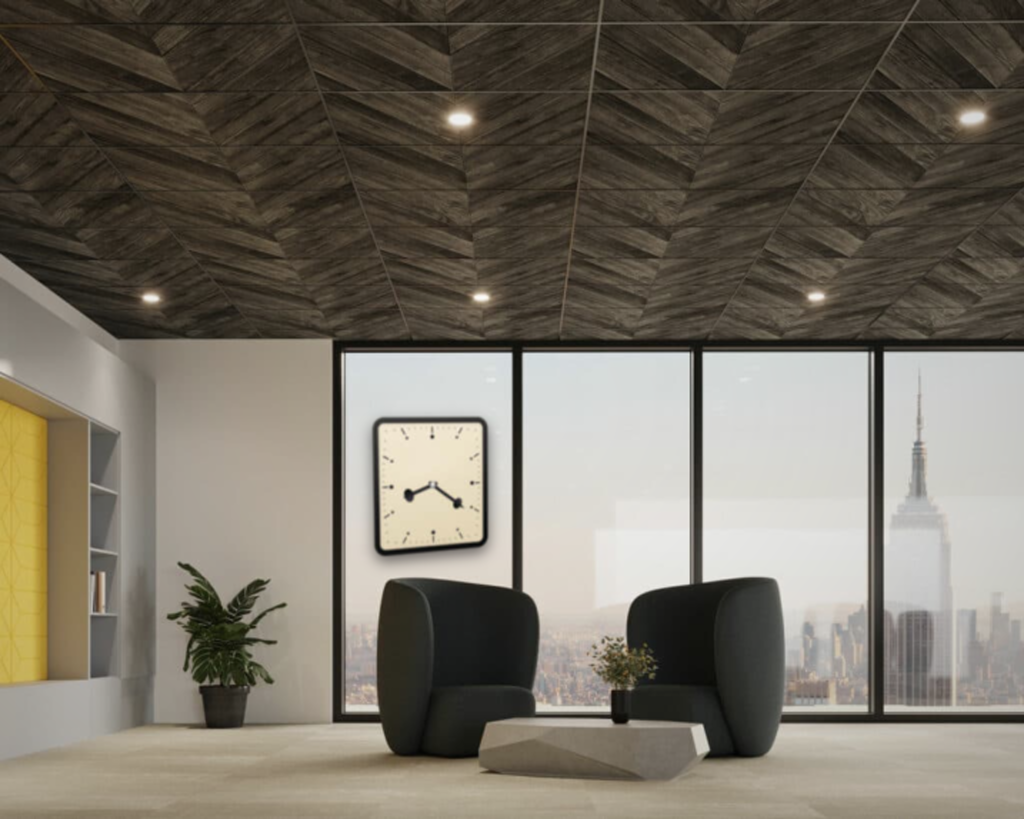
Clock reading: **8:21**
